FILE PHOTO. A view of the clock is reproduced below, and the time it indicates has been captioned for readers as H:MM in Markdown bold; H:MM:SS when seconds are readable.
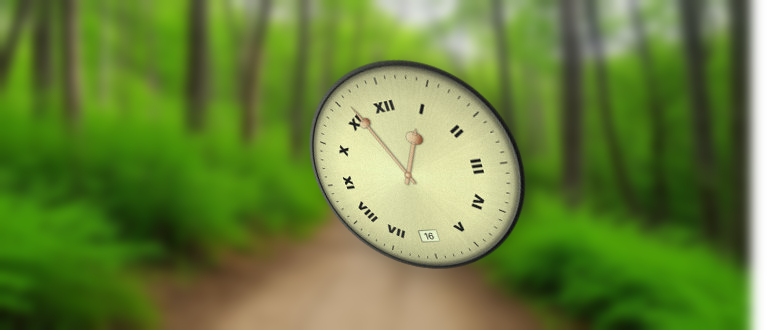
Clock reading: **12:56**
